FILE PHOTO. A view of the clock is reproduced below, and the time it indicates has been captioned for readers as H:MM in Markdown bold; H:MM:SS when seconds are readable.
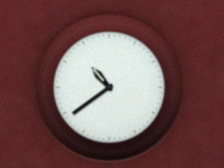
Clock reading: **10:39**
